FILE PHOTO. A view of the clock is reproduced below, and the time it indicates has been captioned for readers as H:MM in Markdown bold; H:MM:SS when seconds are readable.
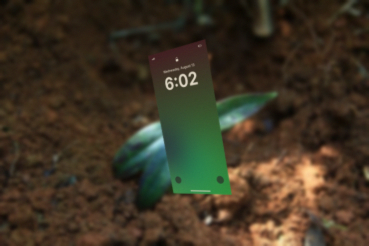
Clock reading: **6:02**
